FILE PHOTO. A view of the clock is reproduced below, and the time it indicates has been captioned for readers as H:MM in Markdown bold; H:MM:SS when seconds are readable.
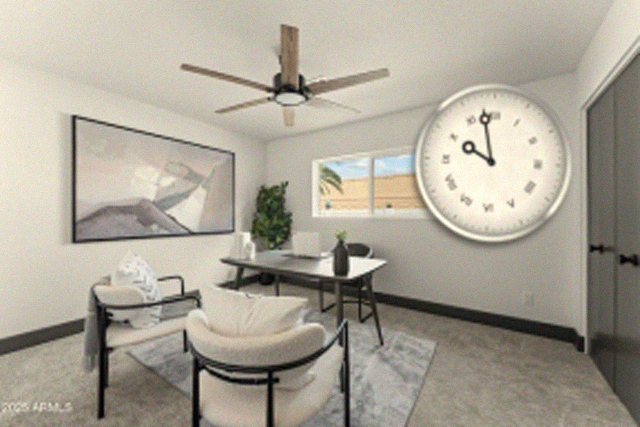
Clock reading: **9:58**
